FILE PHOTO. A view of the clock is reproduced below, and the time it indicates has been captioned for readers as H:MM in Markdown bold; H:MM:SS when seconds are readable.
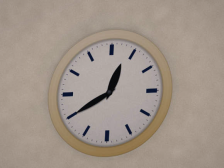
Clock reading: **12:40**
